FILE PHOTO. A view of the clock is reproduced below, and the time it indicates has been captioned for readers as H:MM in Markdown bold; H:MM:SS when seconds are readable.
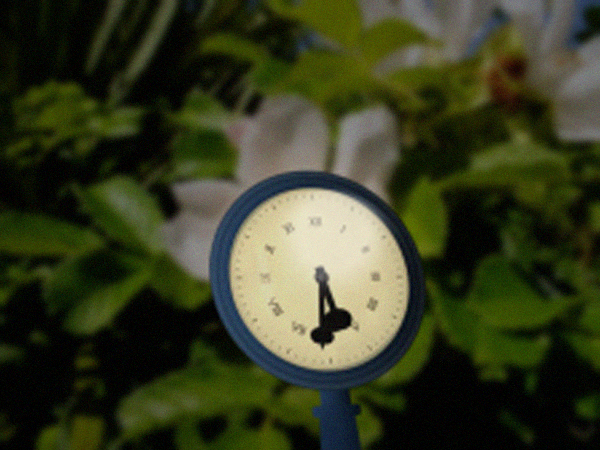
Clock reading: **5:31**
